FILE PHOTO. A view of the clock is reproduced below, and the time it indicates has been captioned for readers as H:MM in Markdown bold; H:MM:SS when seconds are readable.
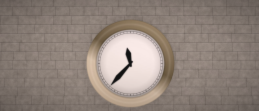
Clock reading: **11:37**
